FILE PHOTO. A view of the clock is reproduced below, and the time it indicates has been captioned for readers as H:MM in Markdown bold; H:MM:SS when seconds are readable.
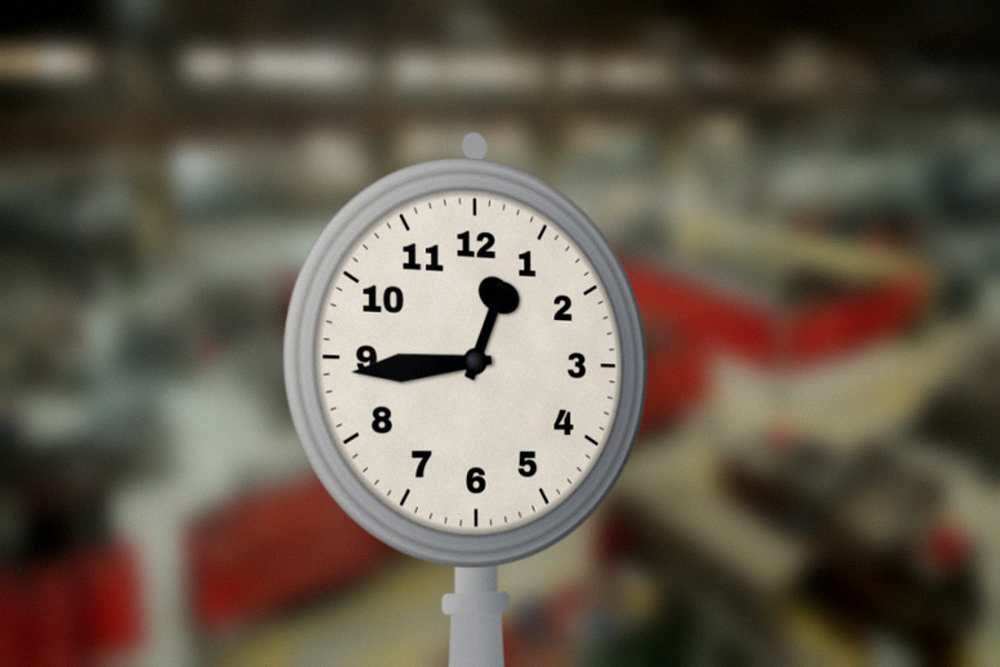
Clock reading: **12:44**
